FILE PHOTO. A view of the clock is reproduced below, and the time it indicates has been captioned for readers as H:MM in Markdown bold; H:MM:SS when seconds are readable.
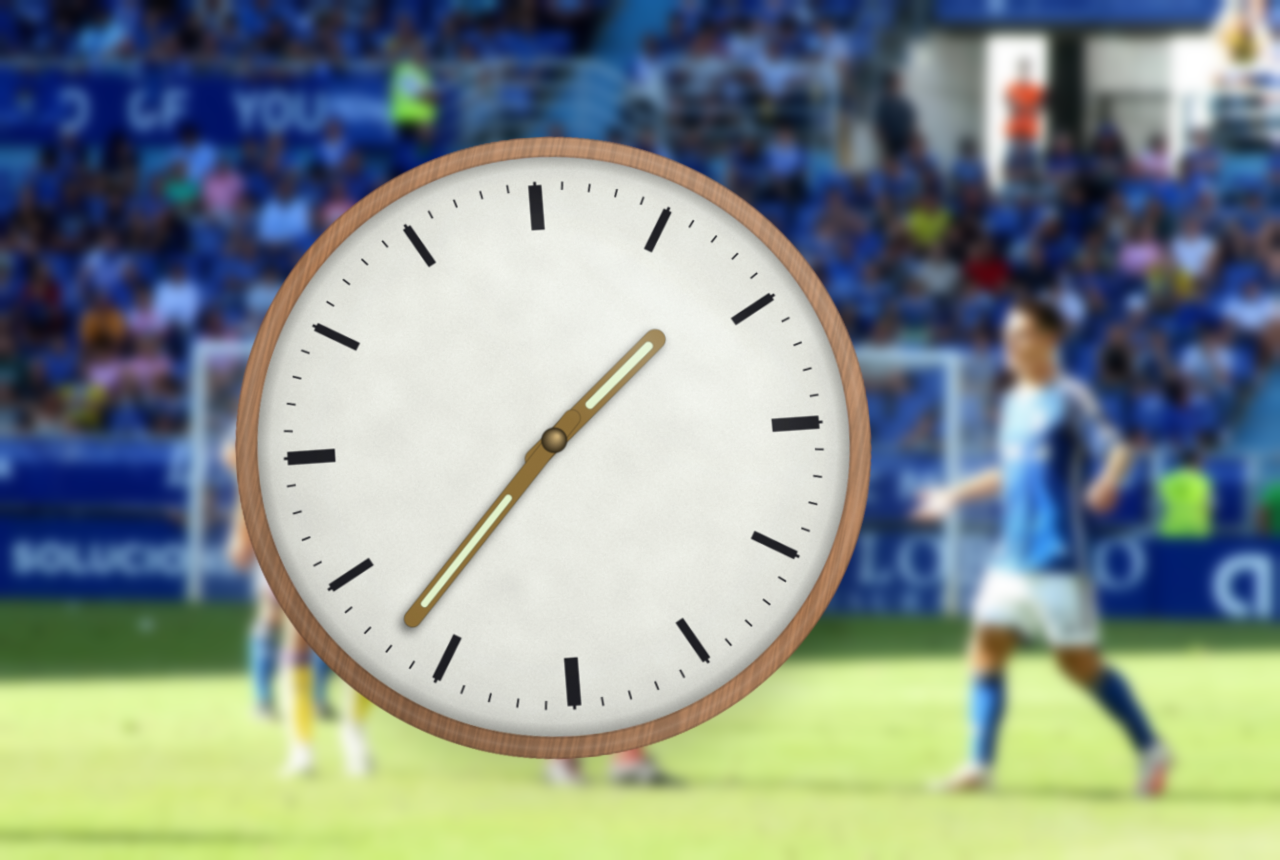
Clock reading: **1:37**
